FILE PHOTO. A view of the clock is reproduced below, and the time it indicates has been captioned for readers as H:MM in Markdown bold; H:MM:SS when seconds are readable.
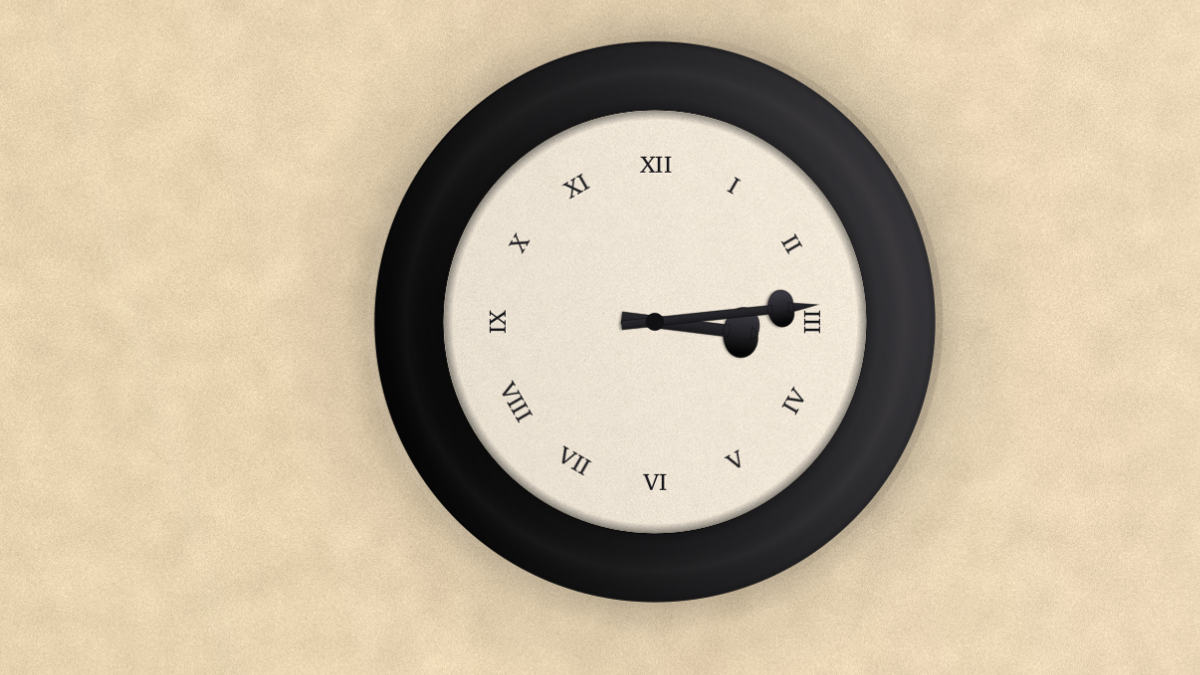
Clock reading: **3:14**
